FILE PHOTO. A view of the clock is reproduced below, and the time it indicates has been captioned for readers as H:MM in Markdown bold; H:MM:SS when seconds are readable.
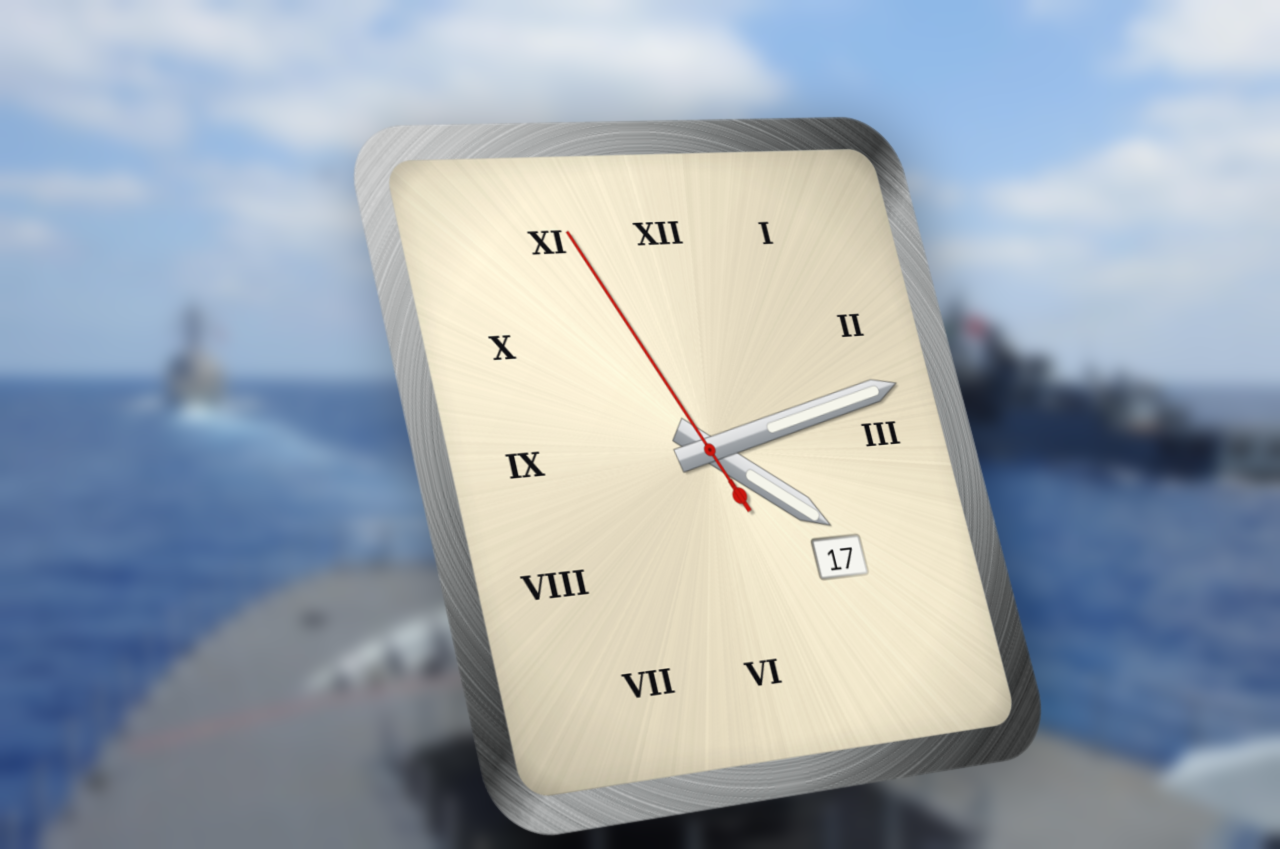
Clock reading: **4:12:56**
